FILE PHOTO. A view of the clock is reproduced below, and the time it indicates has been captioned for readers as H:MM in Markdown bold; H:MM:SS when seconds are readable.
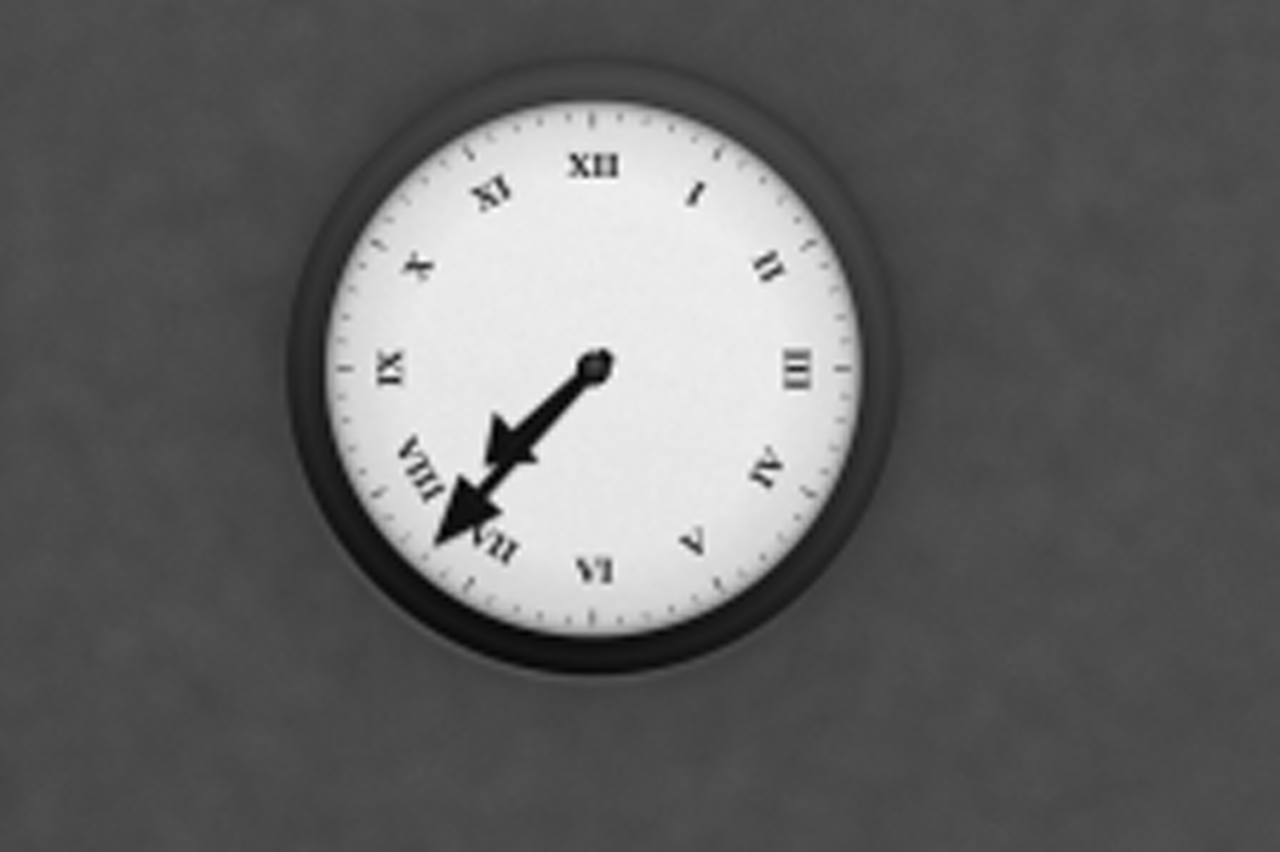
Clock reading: **7:37**
